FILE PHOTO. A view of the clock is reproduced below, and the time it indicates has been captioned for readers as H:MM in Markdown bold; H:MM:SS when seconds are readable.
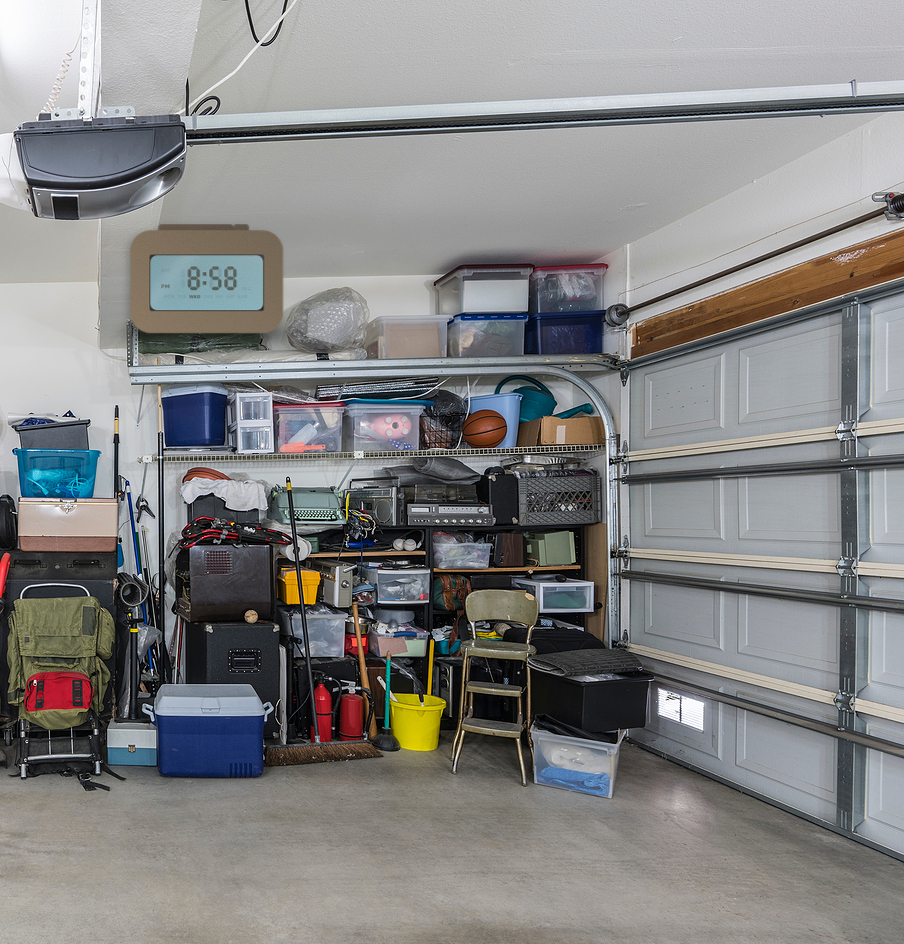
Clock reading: **8:58**
